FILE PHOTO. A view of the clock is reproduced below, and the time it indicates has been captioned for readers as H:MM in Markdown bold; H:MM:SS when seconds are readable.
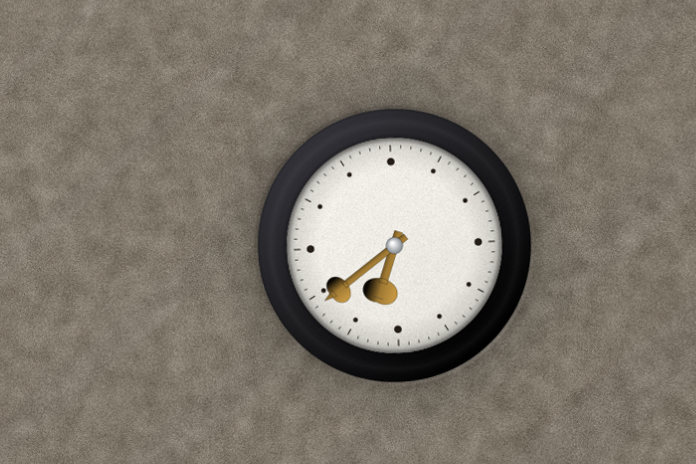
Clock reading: **6:39**
